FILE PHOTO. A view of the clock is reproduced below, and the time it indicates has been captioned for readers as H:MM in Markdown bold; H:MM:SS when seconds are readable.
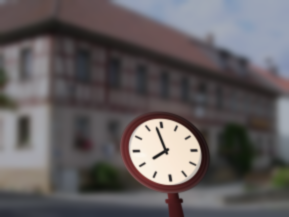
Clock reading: **7:58**
